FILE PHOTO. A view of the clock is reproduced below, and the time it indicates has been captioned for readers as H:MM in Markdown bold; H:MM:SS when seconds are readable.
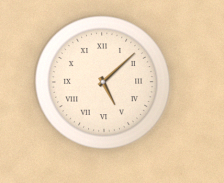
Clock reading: **5:08**
